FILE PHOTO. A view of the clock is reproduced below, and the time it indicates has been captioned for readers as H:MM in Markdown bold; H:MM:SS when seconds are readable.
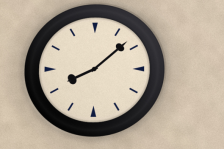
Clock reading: **8:08**
